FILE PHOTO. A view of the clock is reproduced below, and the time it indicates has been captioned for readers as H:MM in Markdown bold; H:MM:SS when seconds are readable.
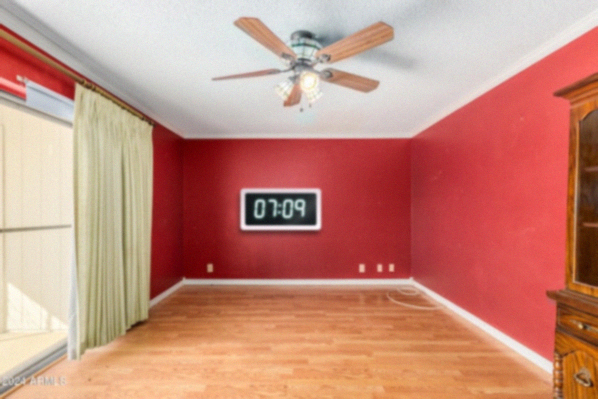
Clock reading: **7:09**
